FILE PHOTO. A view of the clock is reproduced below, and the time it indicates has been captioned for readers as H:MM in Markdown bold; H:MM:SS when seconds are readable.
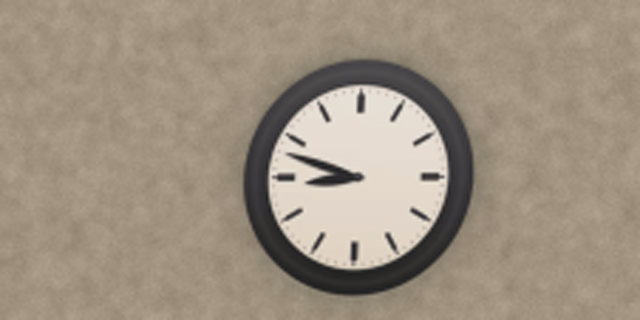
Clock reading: **8:48**
